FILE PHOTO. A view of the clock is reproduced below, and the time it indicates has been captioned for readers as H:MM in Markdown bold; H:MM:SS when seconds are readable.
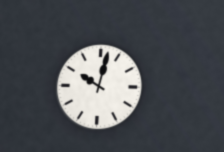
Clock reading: **10:02**
